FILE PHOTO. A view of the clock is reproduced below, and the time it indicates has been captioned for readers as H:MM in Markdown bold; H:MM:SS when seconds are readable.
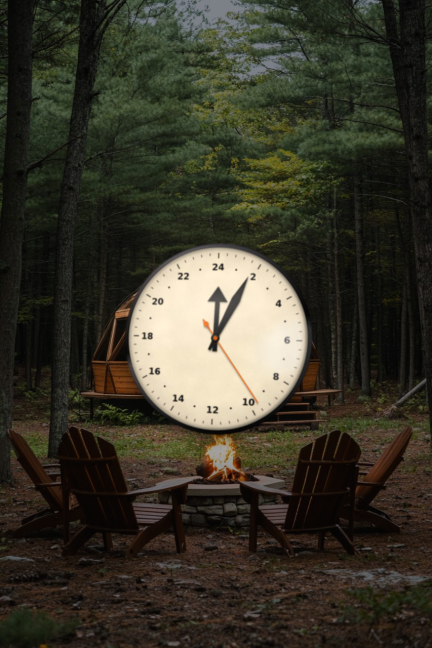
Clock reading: **0:04:24**
